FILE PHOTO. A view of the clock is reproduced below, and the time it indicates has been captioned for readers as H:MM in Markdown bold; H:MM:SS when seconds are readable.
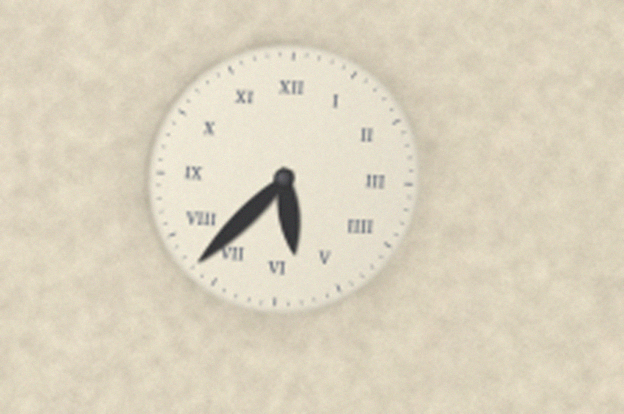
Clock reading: **5:37**
